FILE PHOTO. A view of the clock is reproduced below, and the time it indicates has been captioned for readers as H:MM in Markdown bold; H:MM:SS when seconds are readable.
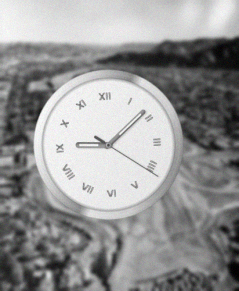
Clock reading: **9:08:21**
